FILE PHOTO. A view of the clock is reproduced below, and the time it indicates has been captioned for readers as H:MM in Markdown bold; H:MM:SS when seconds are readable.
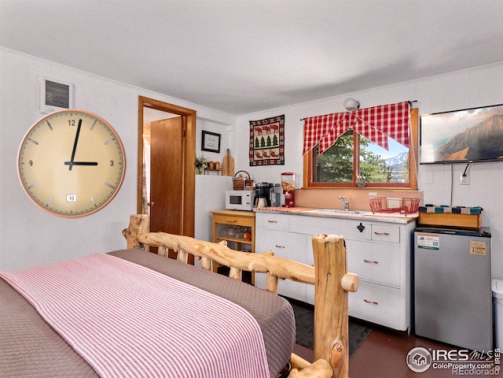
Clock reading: **3:02**
